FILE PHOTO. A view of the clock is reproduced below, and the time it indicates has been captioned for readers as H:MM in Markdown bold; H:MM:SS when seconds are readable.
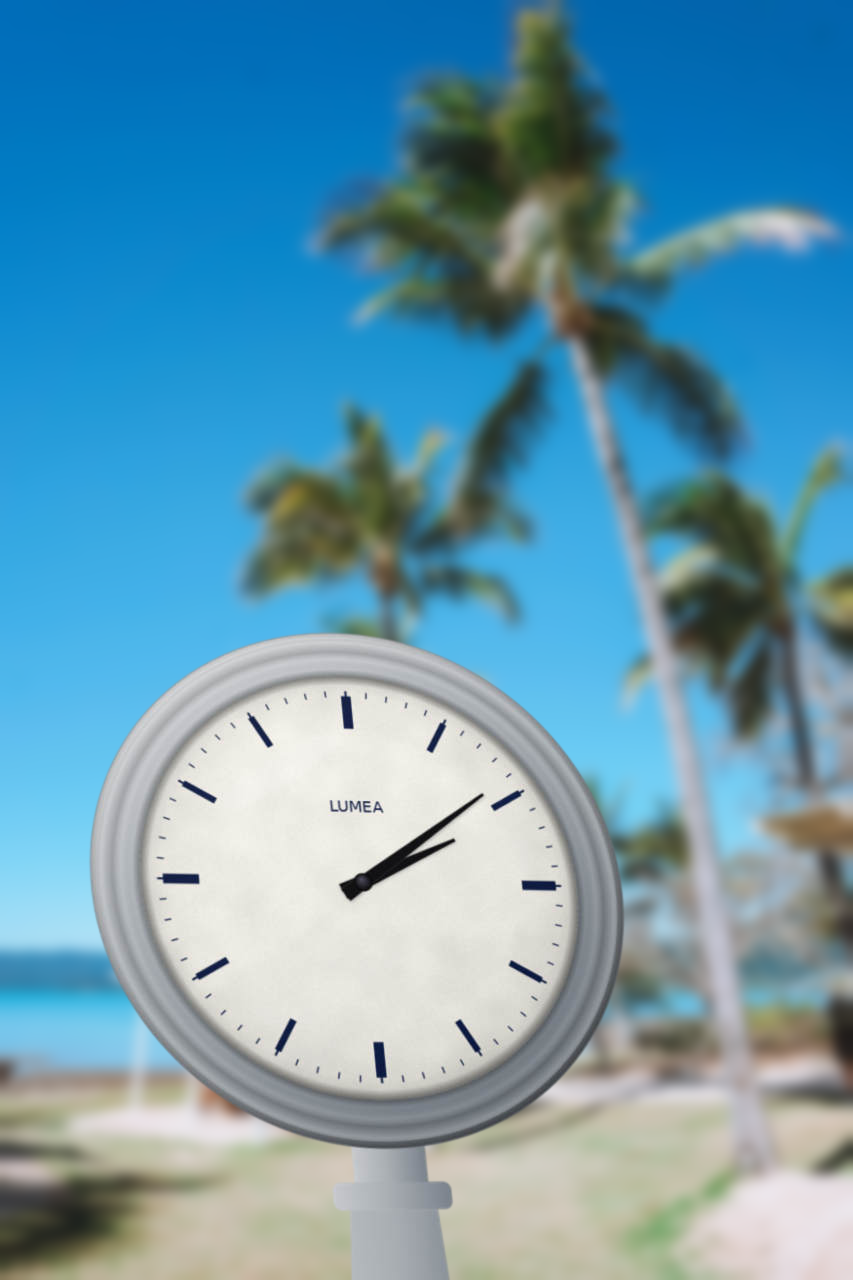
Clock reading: **2:09**
